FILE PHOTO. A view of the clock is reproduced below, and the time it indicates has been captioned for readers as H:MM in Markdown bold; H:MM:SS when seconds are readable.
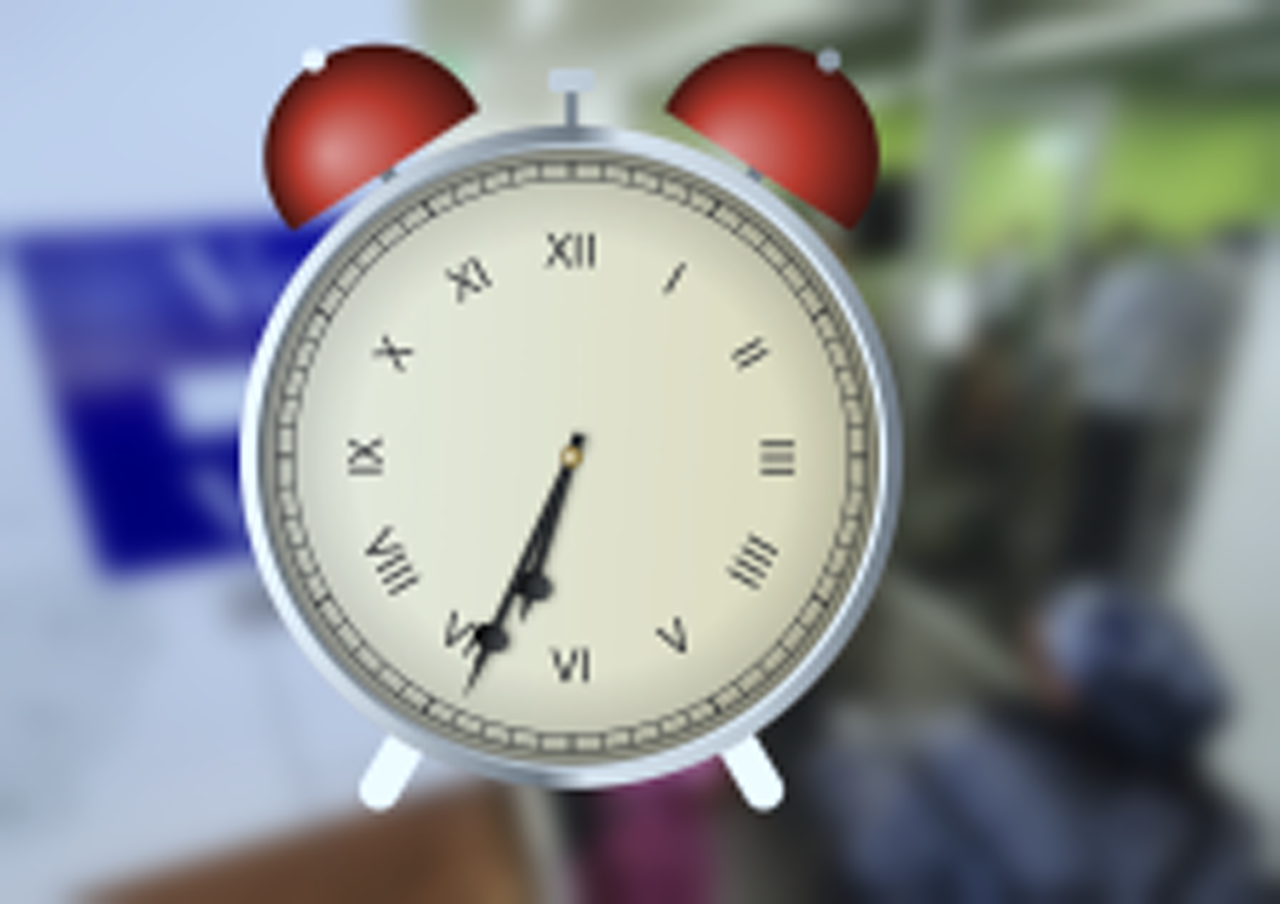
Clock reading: **6:34**
